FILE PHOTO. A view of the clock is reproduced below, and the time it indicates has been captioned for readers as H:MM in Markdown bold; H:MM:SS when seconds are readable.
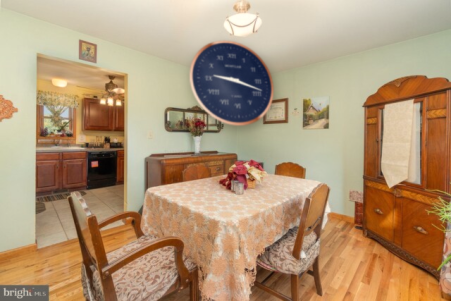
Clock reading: **9:18**
